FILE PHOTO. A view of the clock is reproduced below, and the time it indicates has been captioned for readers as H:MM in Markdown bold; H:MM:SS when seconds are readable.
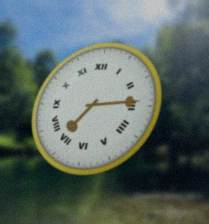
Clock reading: **7:14**
